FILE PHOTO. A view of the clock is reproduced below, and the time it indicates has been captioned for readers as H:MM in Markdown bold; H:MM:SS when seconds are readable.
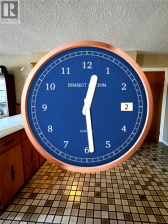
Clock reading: **12:29**
